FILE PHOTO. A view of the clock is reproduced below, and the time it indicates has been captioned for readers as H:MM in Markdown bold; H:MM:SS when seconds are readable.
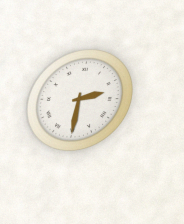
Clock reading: **2:30**
